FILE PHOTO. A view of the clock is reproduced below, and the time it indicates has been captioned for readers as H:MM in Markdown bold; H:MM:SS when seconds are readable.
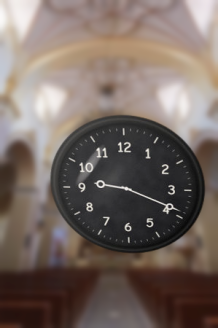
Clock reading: **9:19**
